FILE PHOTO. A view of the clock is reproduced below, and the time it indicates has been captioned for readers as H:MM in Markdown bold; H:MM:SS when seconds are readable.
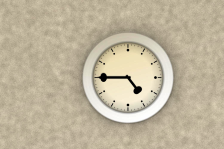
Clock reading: **4:45**
